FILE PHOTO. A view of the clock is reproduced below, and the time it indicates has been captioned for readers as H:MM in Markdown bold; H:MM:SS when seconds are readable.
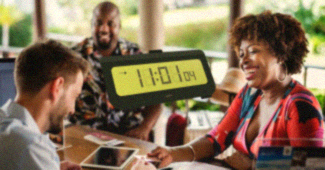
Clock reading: **11:01**
